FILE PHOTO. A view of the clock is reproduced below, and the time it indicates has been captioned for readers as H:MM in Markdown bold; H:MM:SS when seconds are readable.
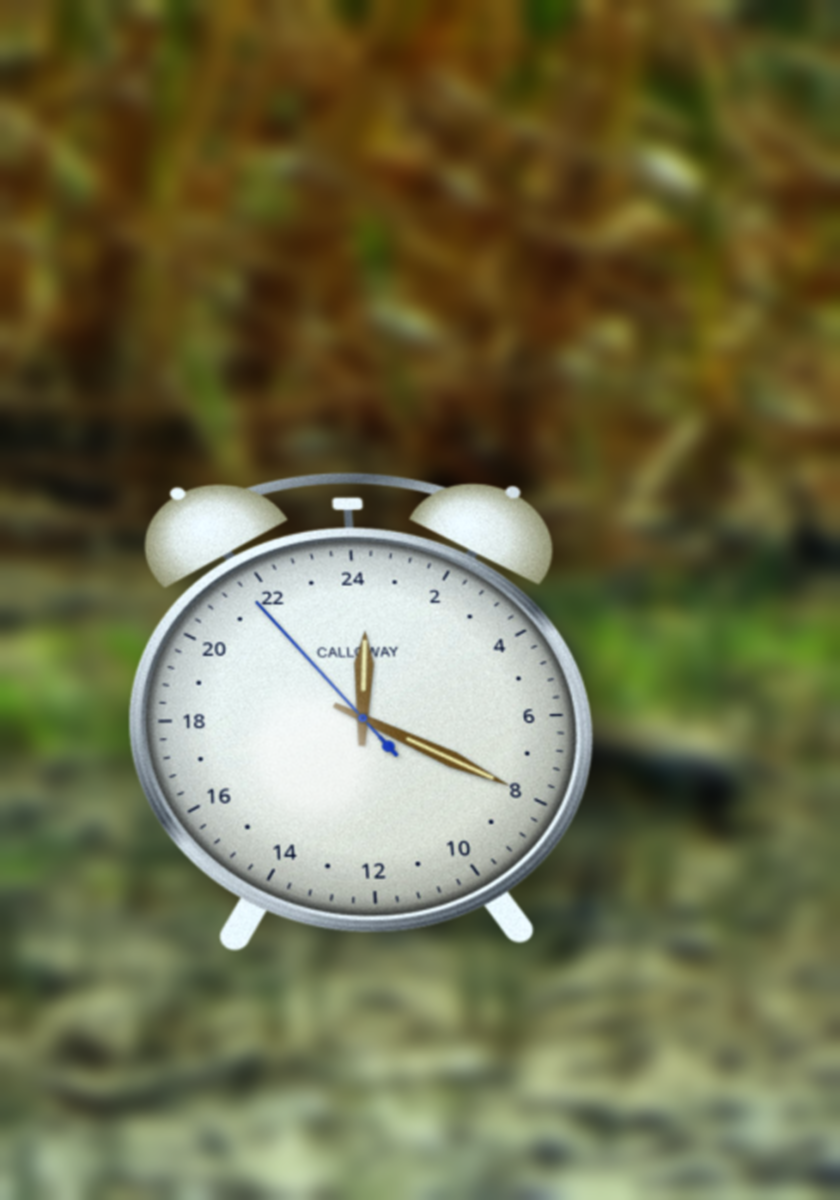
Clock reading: **0:19:54**
